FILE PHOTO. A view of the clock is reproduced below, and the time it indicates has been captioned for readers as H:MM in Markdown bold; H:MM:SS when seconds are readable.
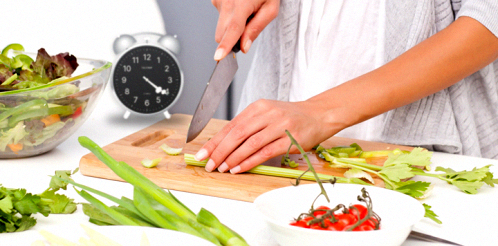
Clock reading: **4:21**
